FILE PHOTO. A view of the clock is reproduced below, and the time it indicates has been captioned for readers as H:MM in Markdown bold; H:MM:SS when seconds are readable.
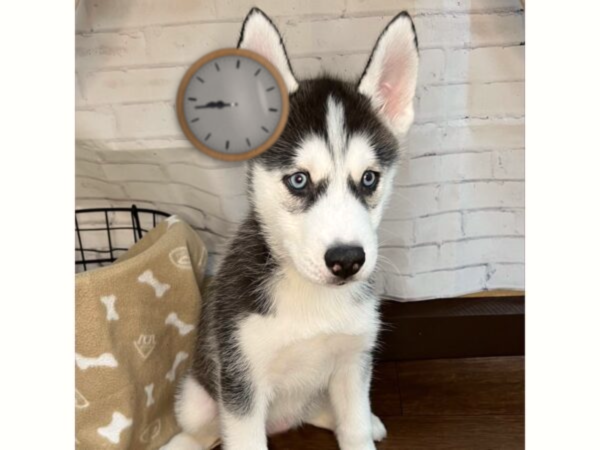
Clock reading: **8:43**
